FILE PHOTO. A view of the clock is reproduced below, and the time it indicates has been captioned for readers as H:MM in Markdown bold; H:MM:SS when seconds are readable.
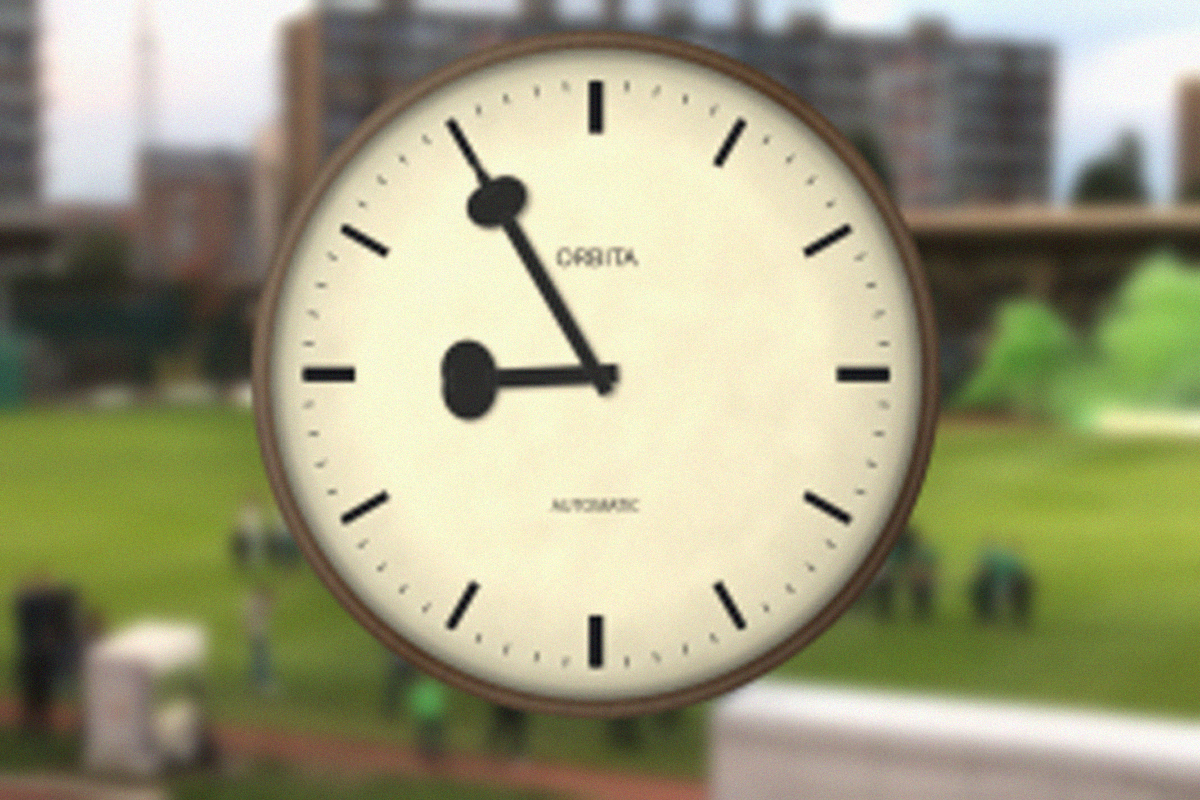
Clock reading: **8:55**
